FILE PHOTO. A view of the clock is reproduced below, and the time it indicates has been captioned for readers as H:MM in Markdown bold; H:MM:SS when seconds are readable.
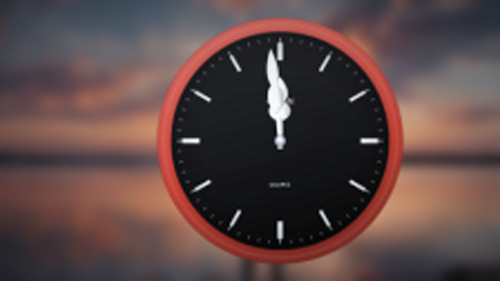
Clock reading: **11:59**
